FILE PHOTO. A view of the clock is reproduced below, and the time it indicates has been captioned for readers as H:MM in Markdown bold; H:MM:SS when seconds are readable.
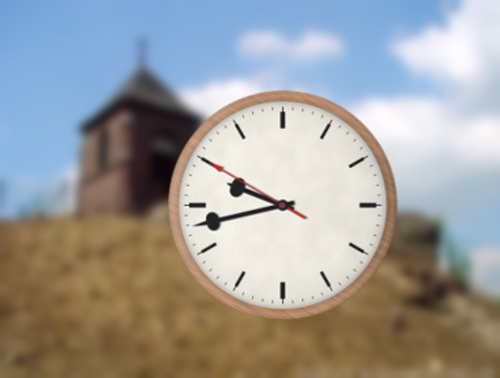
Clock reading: **9:42:50**
